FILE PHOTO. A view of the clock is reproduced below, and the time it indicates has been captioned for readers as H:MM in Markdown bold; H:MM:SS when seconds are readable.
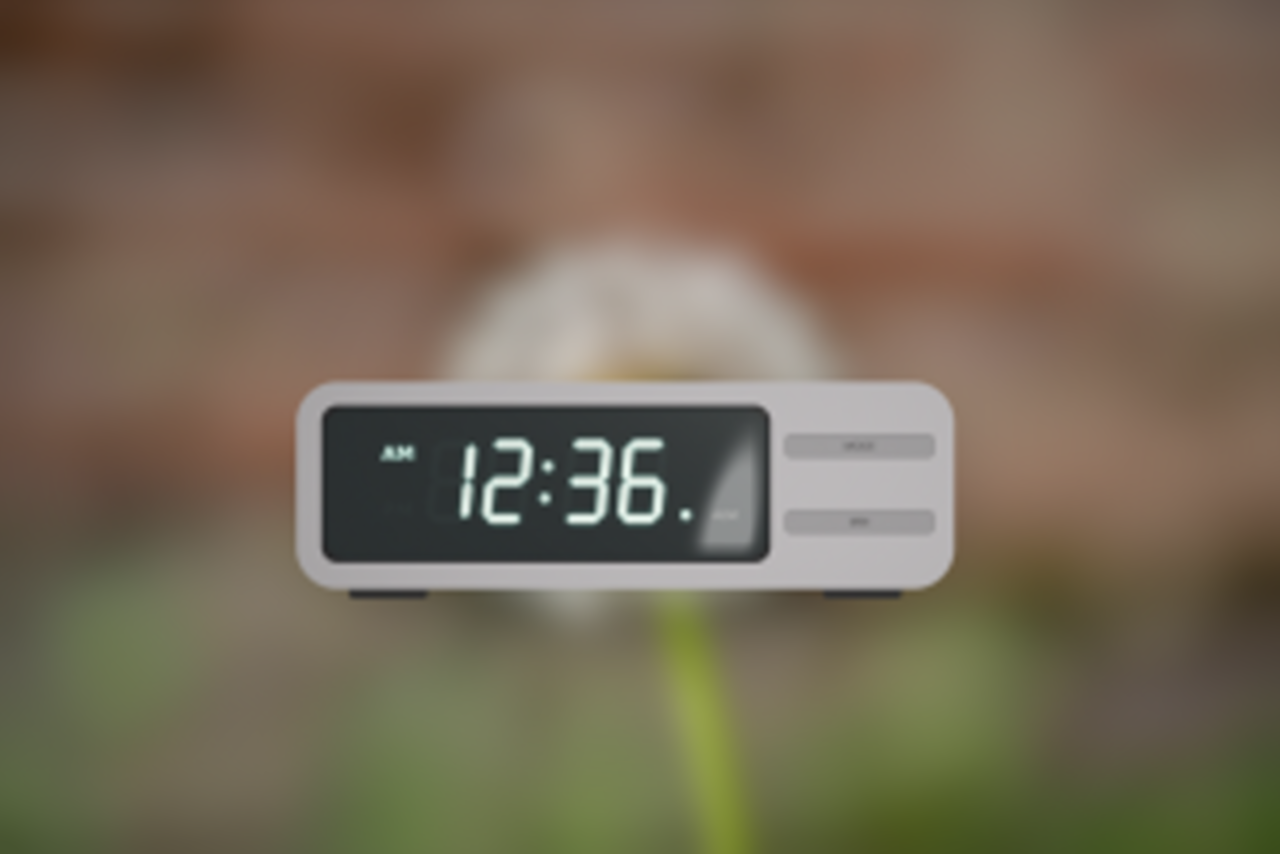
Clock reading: **12:36**
